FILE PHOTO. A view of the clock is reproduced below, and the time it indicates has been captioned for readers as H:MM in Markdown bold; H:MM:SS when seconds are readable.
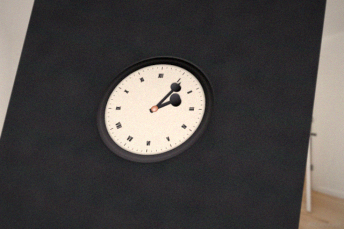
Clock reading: **2:06**
